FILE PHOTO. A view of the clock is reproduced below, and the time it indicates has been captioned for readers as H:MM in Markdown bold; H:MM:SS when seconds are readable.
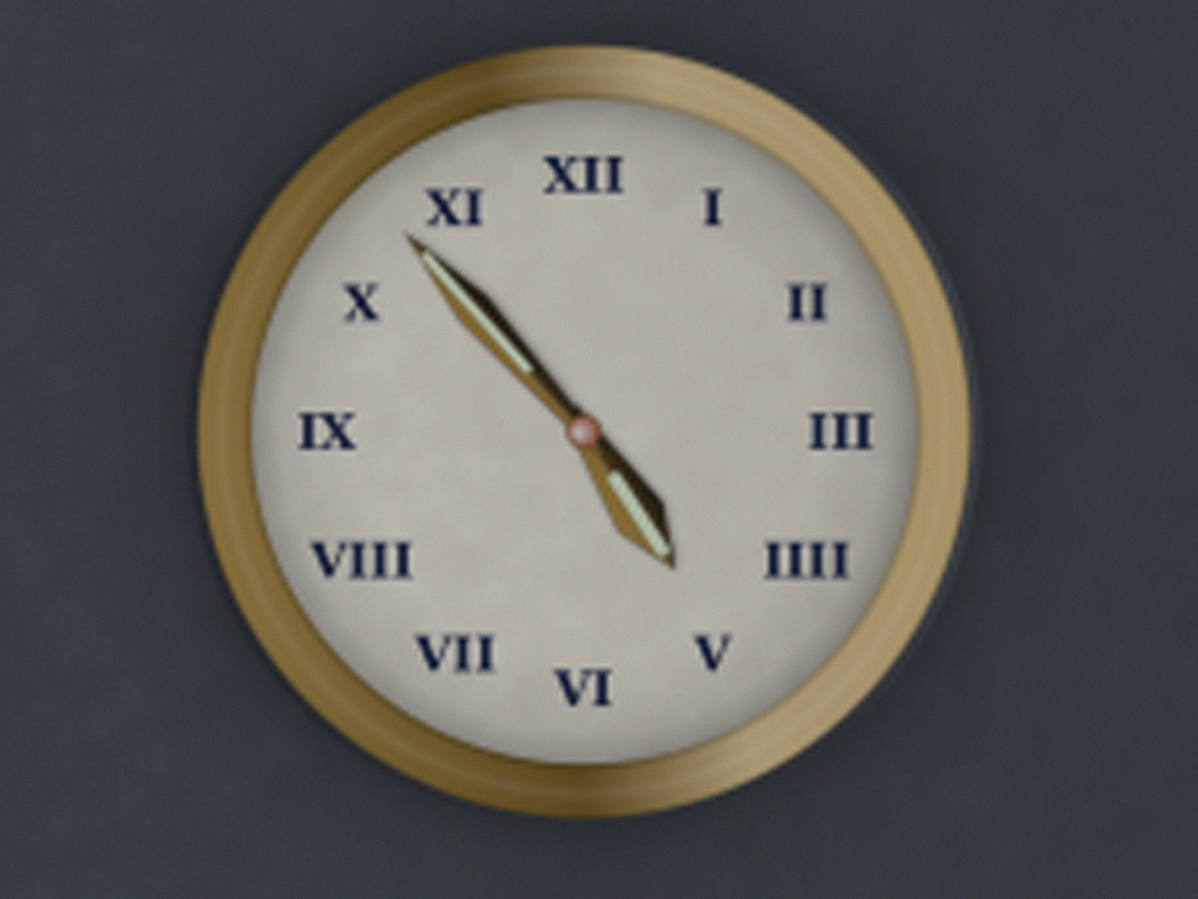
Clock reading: **4:53**
